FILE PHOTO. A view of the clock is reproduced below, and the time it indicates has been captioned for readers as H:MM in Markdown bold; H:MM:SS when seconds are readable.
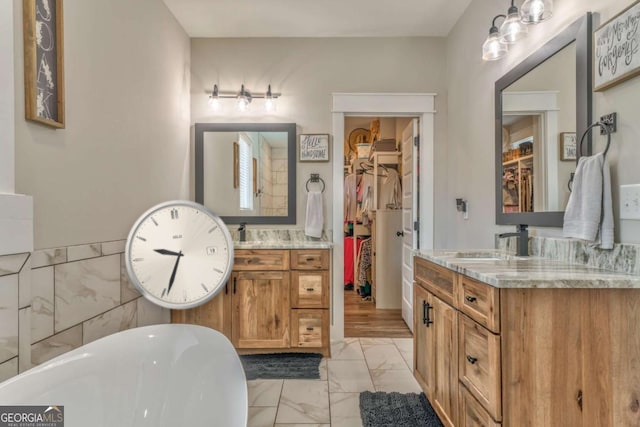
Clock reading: **9:34**
